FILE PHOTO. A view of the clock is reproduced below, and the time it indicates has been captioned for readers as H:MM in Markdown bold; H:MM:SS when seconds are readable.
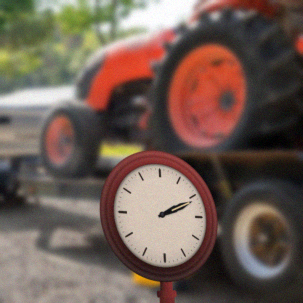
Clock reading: **2:11**
